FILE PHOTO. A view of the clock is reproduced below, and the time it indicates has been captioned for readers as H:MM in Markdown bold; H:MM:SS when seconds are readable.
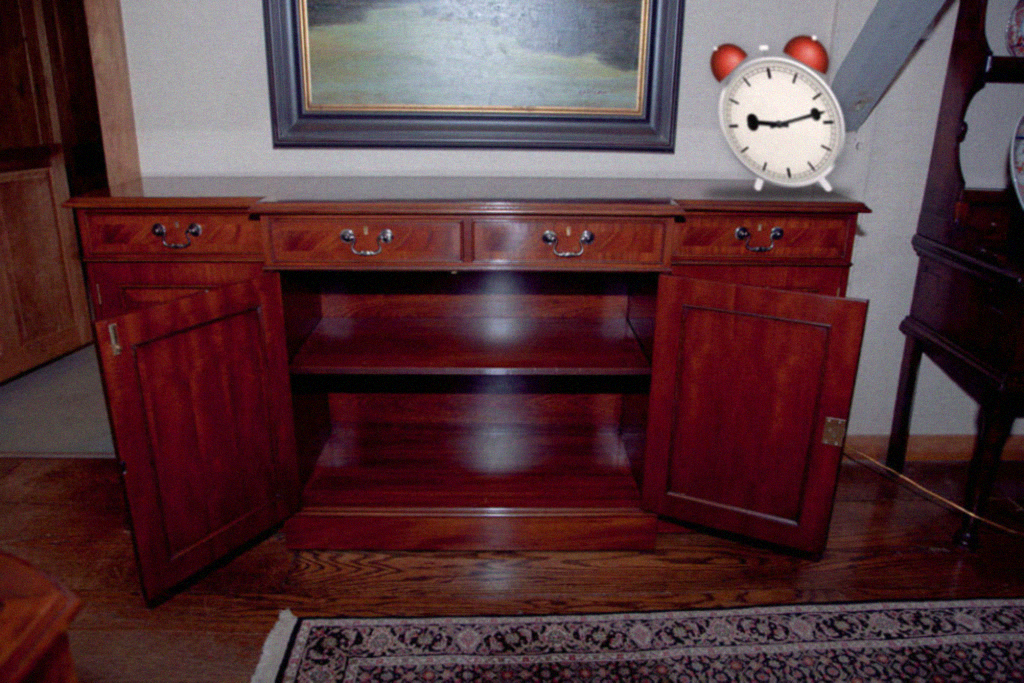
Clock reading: **9:13**
